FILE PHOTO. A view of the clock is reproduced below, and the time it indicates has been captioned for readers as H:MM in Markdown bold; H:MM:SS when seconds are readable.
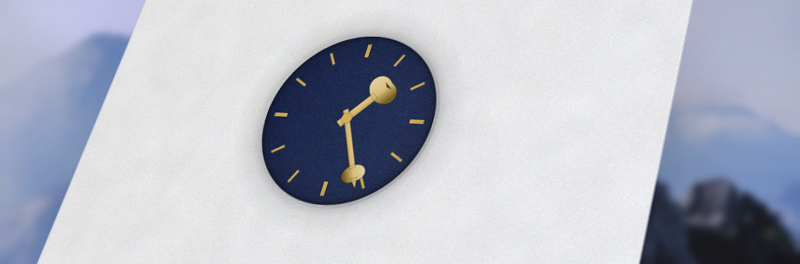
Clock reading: **1:26**
